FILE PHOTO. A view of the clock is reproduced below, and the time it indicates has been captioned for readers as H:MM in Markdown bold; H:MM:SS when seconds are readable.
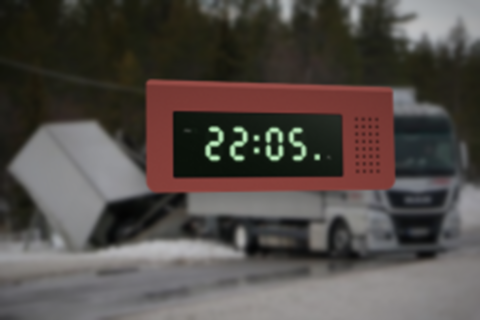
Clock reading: **22:05**
